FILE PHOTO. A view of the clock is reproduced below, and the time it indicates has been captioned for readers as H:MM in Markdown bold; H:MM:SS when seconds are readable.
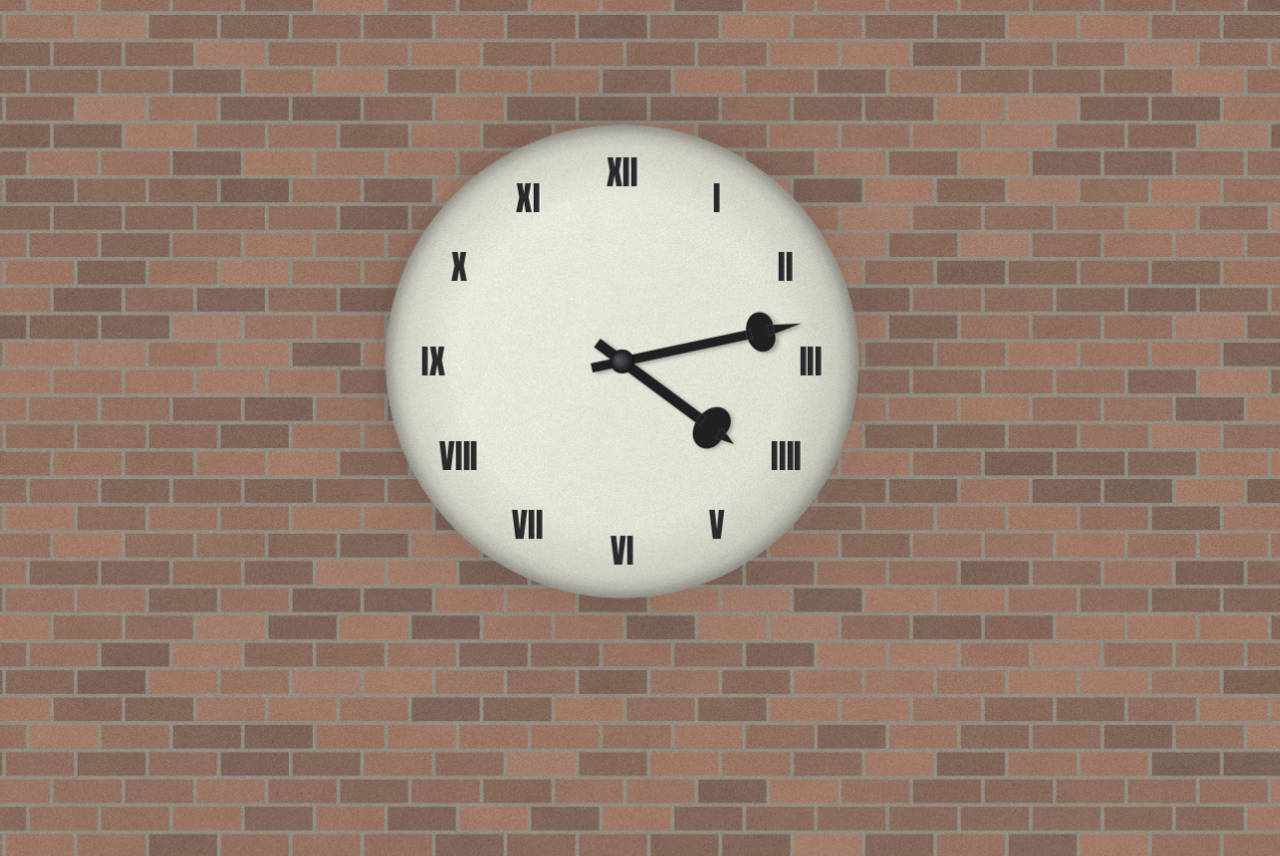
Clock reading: **4:13**
